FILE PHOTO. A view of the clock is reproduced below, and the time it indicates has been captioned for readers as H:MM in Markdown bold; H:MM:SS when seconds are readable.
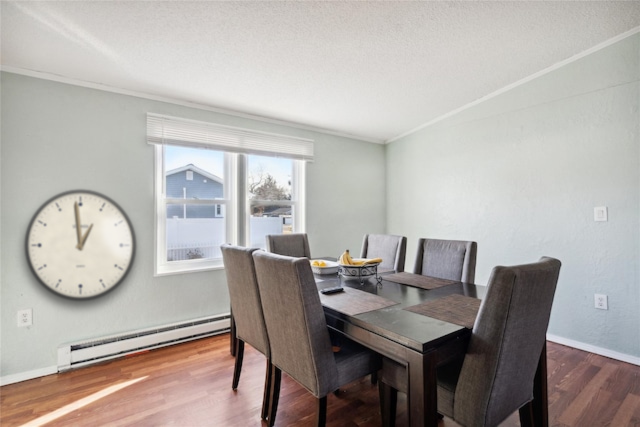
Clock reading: **12:59**
